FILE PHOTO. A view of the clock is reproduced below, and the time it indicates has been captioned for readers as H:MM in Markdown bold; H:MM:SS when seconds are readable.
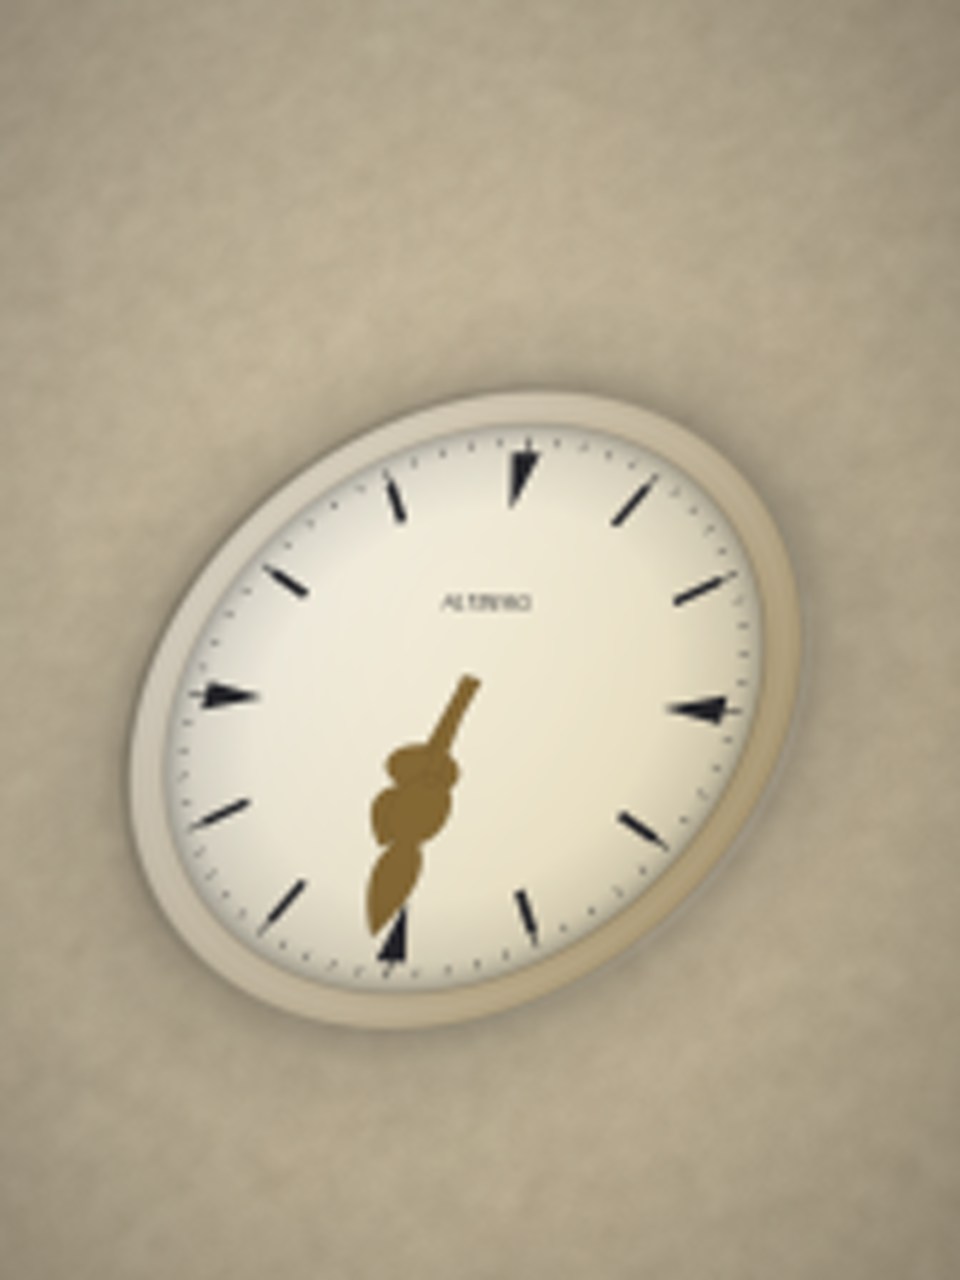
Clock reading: **6:31**
